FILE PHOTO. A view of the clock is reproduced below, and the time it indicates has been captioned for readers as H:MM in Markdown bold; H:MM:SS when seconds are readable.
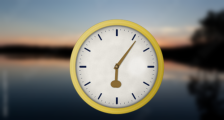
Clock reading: **6:06**
